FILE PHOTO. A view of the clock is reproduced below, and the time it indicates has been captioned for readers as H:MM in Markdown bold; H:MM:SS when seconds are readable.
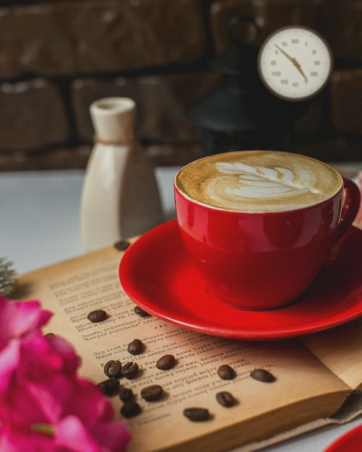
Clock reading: **4:52**
